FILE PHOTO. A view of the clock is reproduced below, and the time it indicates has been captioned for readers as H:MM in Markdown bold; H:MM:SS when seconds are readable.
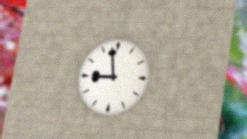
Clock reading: **8:58**
